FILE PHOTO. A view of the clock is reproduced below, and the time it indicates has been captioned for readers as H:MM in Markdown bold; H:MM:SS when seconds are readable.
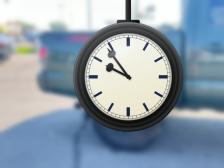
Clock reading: **9:54**
